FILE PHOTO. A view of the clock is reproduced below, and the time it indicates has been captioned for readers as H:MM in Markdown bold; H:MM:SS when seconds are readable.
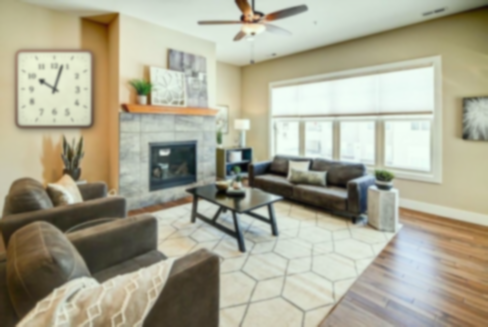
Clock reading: **10:03**
